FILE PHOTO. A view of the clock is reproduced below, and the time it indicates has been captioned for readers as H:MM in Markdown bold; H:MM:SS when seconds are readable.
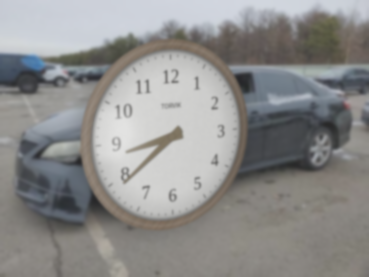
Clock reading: **8:39**
